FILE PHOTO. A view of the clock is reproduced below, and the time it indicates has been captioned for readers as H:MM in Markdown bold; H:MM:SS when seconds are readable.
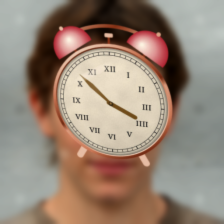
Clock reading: **3:52**
